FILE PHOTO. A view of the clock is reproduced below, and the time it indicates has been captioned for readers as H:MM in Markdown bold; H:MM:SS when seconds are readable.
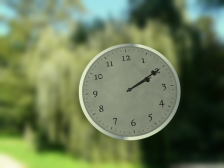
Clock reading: **2:10**
